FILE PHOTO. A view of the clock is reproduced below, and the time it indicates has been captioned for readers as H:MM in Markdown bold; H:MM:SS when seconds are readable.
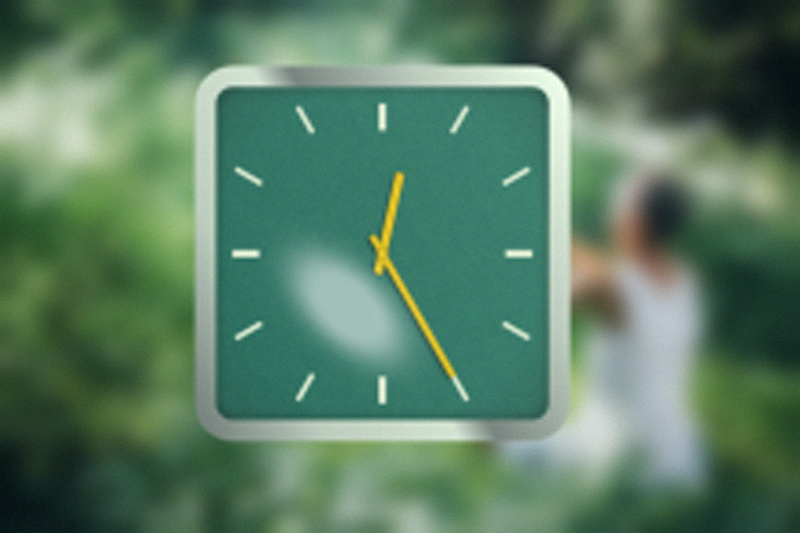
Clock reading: **12:25**
